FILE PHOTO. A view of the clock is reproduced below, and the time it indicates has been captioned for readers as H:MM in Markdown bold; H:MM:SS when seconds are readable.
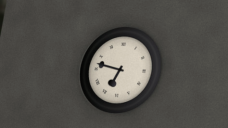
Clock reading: **6:47**
